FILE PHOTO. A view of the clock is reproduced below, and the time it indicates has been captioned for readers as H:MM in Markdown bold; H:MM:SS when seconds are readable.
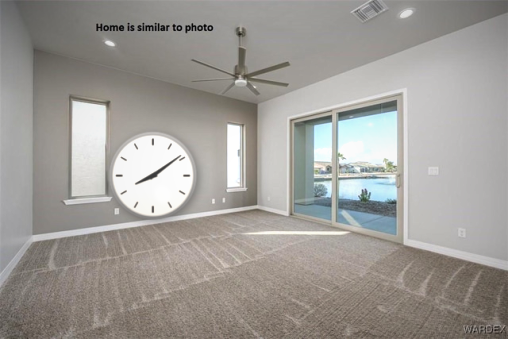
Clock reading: **8:09**
